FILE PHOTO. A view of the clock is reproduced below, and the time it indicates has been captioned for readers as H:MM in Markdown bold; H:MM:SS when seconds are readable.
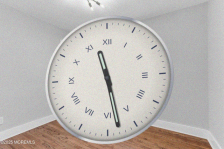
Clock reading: **11:28**
